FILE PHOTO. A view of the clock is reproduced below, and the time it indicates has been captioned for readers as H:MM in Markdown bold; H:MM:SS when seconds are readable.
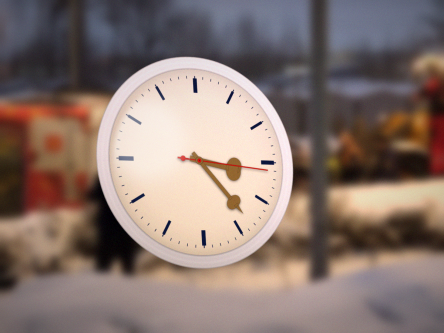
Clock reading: **3:23:16**
